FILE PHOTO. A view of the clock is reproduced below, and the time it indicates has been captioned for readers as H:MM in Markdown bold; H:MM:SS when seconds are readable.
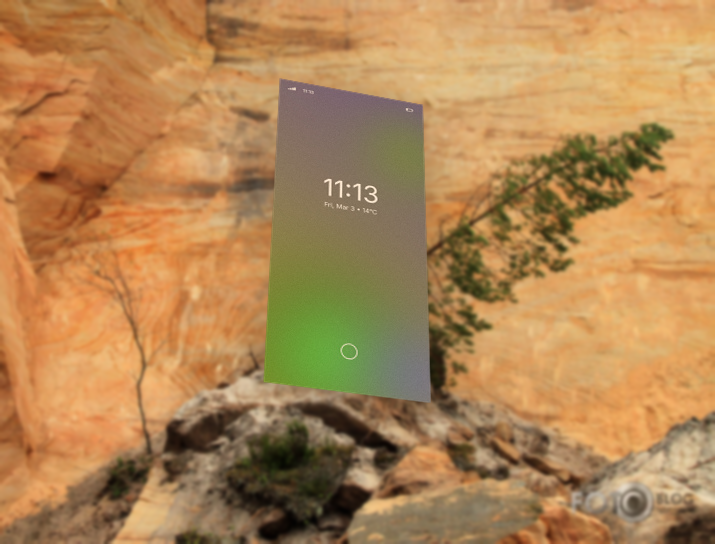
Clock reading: **11:13**
